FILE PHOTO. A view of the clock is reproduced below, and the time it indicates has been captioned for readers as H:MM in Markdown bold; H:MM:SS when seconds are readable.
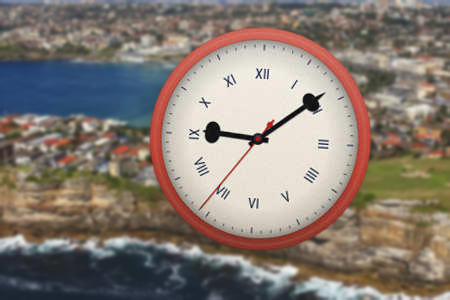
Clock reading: **9:08:36**
